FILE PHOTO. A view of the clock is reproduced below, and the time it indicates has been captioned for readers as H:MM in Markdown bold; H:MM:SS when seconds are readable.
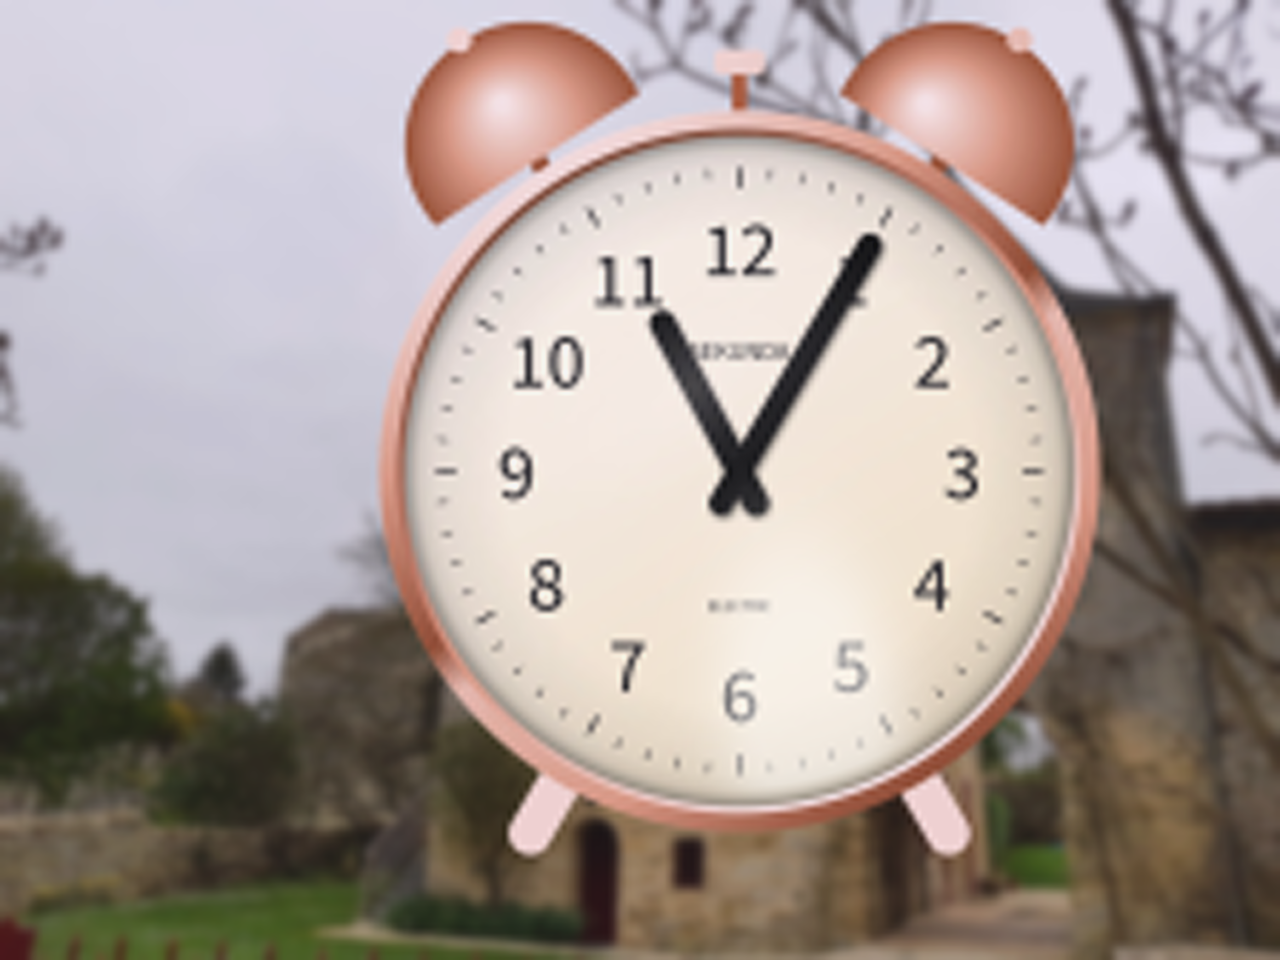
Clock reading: **11:05**
